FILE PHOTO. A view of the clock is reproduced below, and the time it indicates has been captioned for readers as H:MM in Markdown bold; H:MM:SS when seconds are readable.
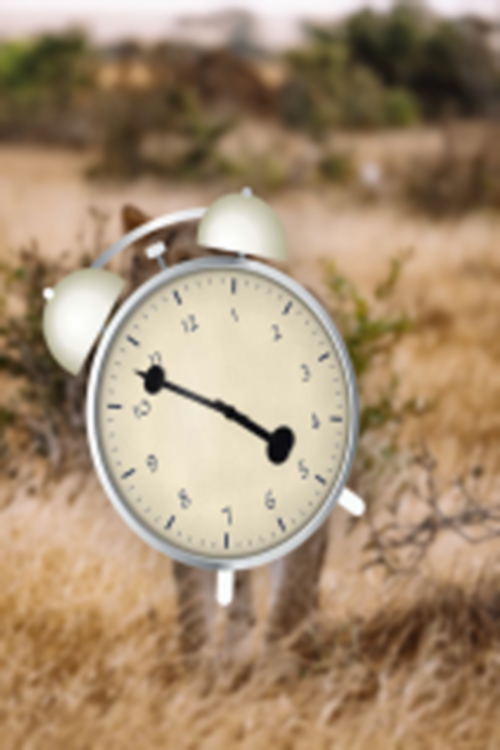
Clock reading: **4:53**
